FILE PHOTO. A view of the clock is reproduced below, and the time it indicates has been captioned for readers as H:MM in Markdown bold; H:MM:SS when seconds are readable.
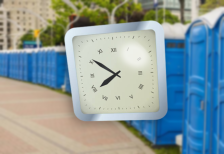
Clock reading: **7:51**
